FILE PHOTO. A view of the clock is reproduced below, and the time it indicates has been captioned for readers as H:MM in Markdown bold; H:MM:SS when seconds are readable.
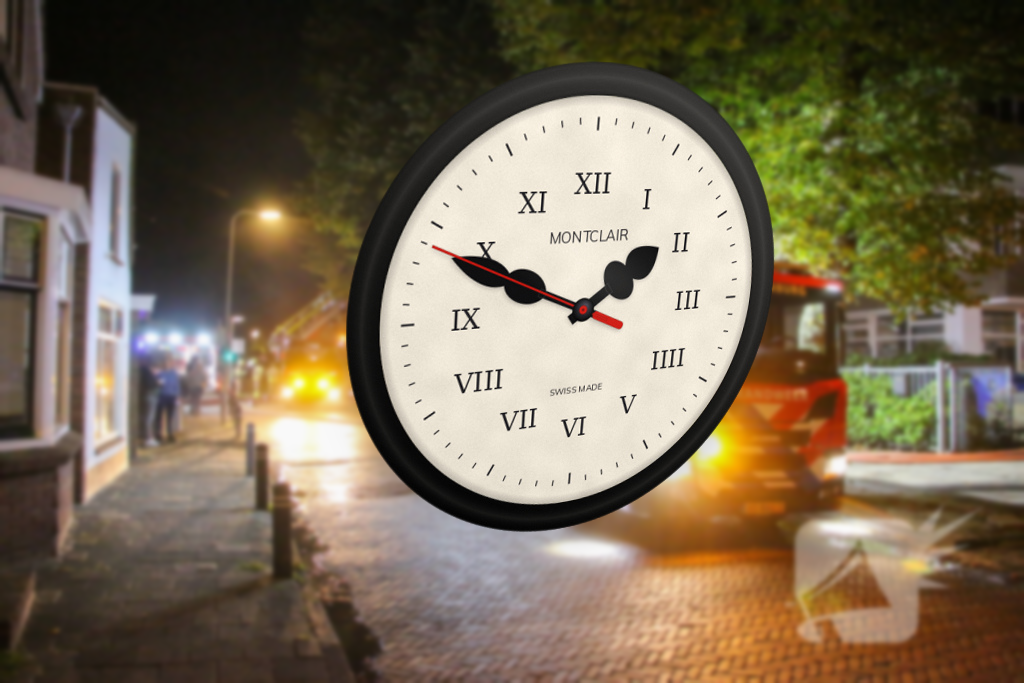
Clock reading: **1:48:49**
